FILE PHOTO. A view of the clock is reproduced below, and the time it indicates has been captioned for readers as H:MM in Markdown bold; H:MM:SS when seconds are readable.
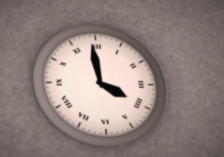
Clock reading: **3:59**
